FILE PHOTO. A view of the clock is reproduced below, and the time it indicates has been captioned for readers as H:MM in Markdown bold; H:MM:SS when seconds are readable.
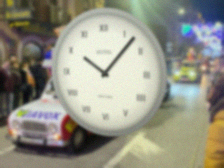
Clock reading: **10:07**
